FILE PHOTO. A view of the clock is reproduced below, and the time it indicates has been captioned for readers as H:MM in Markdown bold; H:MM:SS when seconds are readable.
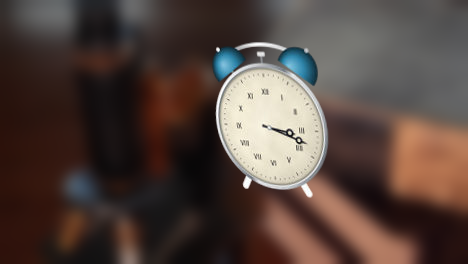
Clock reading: **3:18**
